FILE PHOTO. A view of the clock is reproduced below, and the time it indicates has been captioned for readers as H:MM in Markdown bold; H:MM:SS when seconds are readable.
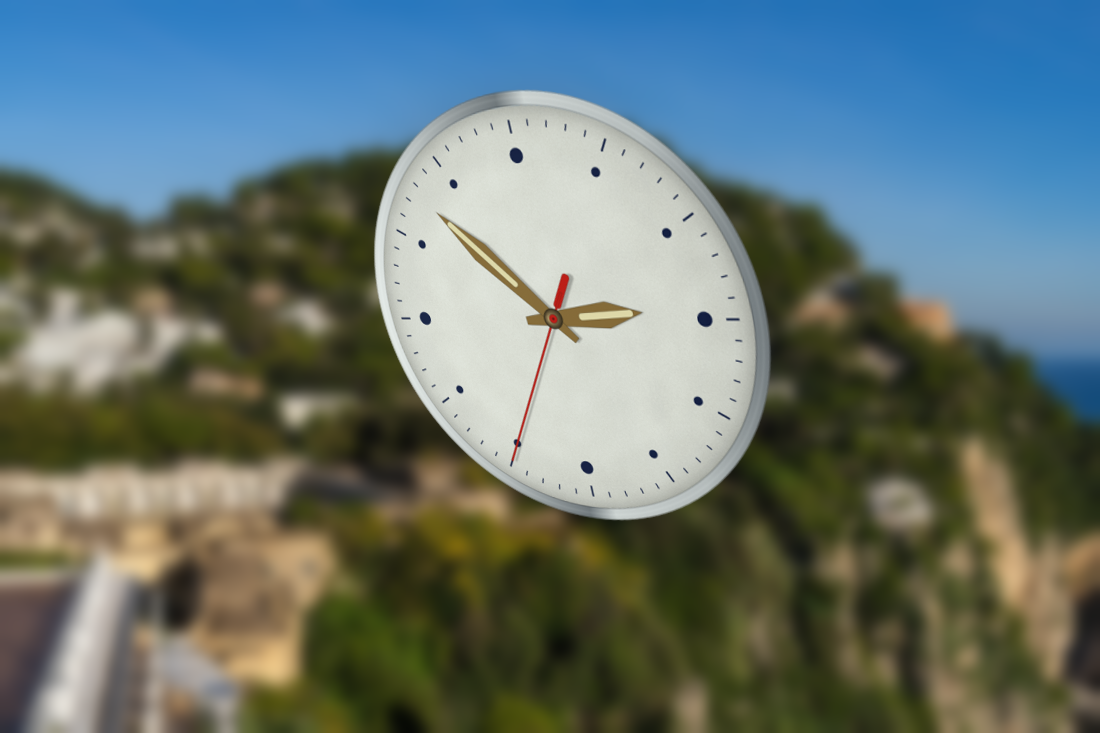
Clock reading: **2:52:35**
